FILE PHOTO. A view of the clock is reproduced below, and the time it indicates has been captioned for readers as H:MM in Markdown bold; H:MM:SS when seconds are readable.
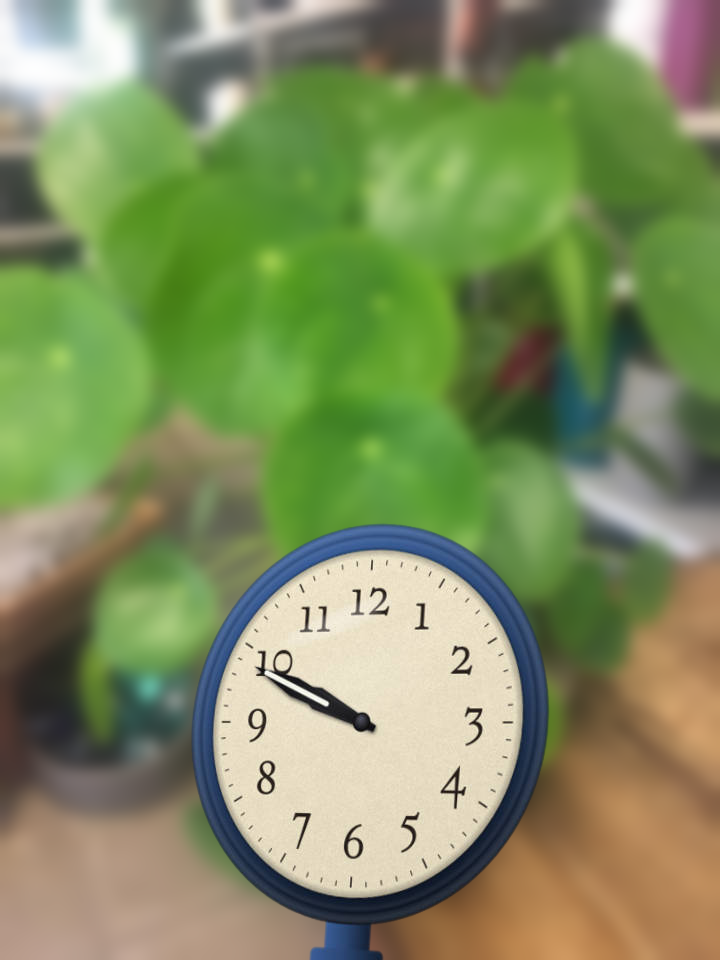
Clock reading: **9:49**
